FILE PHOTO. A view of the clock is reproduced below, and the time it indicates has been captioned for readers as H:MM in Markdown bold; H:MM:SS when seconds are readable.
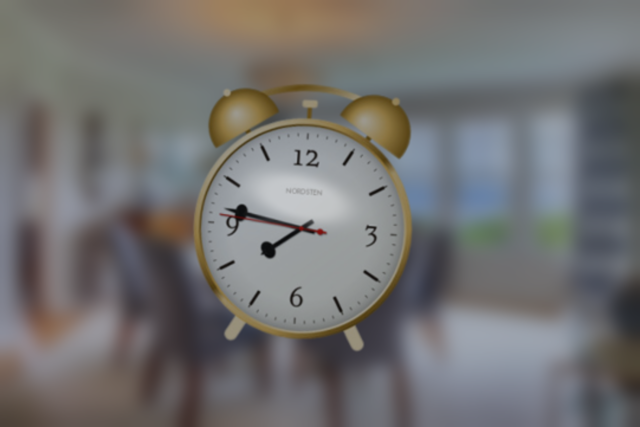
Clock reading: **7:46:46**
